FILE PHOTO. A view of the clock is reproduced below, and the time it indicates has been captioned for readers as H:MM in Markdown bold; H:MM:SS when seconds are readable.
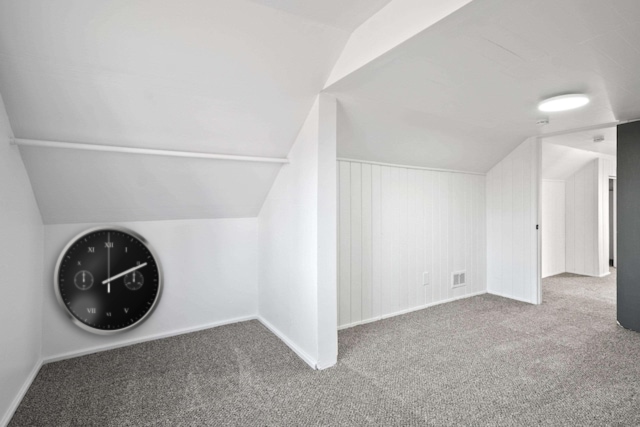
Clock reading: **2:11**
